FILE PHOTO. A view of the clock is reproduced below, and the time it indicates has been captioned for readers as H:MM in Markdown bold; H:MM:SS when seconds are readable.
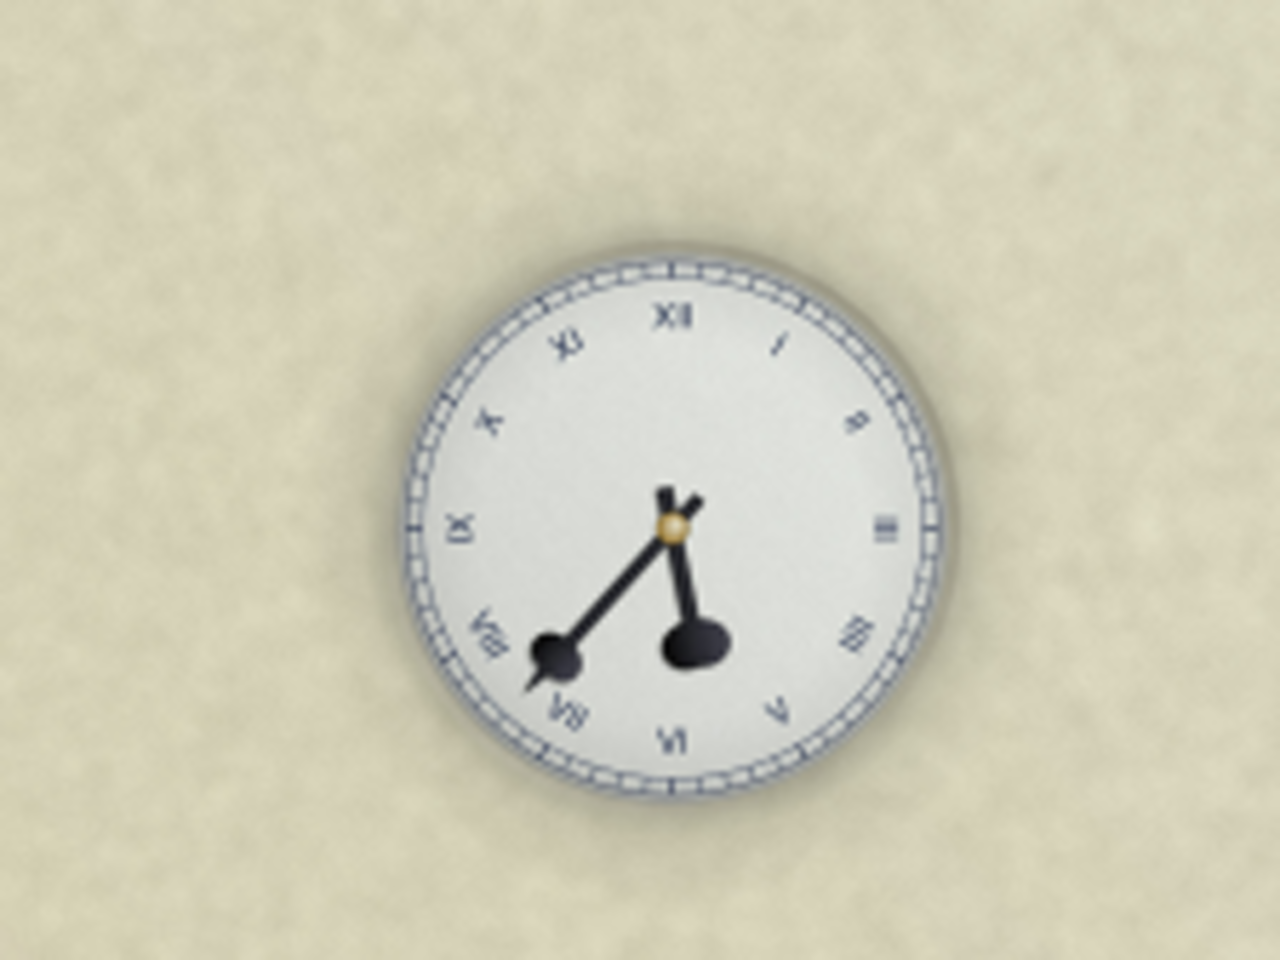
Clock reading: **5:37**
